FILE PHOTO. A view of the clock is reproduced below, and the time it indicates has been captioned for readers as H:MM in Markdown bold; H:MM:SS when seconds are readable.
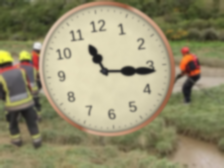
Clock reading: **11:16**
